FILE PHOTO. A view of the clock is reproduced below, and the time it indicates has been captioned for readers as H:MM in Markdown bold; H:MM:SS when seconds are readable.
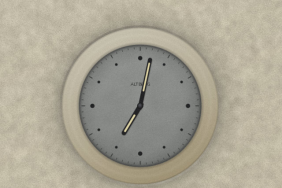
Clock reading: **7:02**
